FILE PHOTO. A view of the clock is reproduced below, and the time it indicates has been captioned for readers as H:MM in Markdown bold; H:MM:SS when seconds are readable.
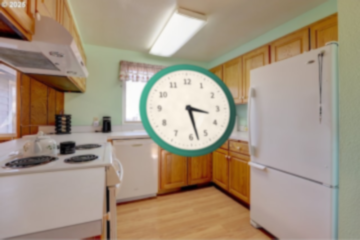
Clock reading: **3:28**
